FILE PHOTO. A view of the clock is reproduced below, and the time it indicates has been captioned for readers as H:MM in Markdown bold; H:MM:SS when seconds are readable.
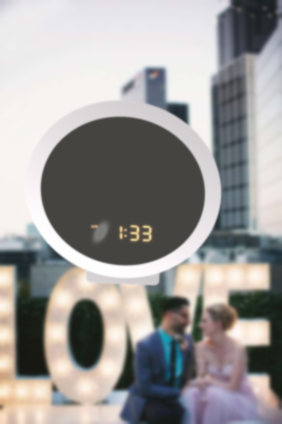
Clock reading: **1:33**
